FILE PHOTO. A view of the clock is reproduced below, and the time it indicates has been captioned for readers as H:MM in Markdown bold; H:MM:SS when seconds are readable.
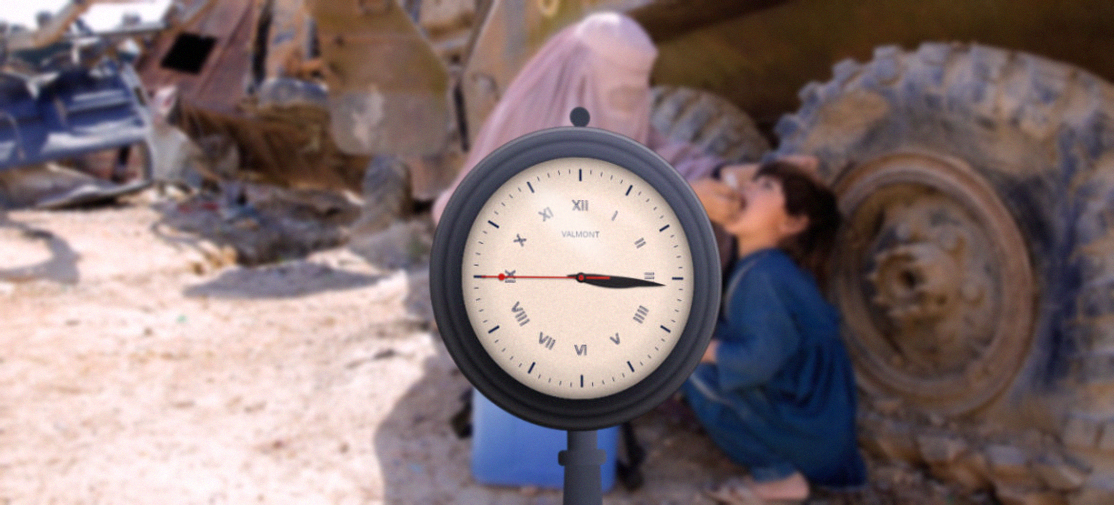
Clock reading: **3:15:45**
